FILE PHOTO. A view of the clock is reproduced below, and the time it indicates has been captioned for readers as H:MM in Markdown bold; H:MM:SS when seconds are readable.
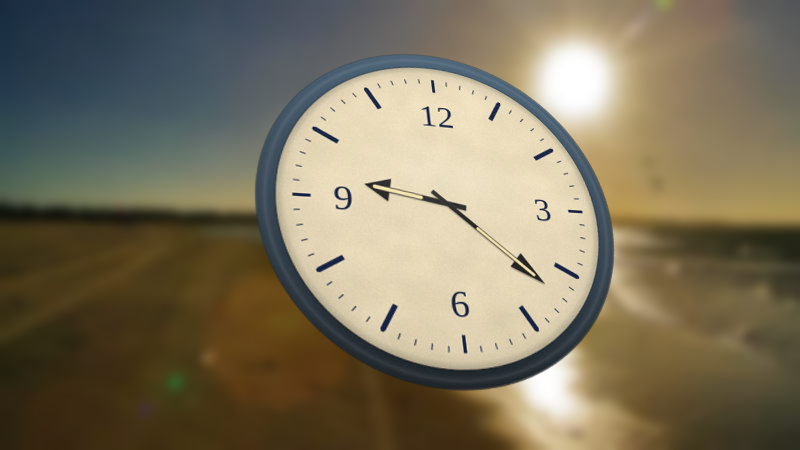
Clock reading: **9:22**
